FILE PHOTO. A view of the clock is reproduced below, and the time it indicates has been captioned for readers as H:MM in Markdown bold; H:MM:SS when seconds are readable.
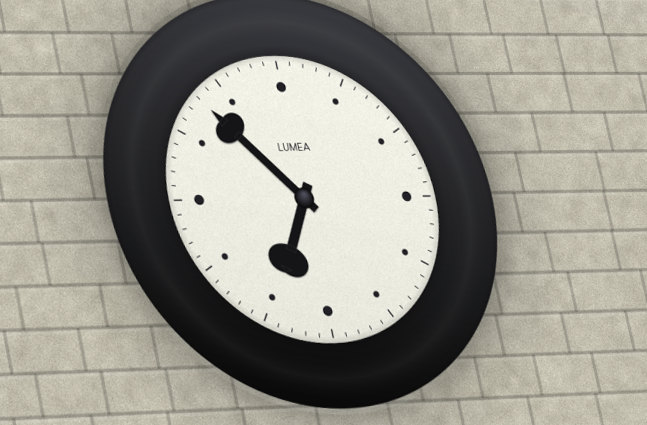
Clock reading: **6:53**
